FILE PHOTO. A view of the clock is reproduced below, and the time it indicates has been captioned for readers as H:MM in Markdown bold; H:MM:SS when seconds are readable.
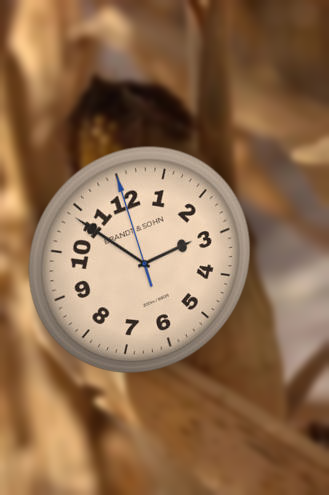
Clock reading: **2:54:00**
